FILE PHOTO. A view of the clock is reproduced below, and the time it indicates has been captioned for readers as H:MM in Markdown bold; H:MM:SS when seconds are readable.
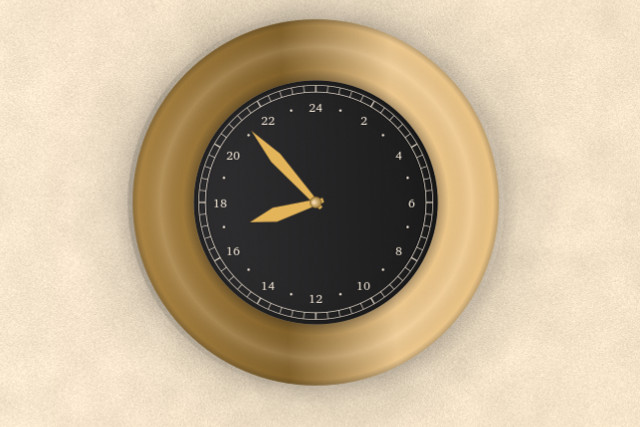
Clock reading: **16:53**
